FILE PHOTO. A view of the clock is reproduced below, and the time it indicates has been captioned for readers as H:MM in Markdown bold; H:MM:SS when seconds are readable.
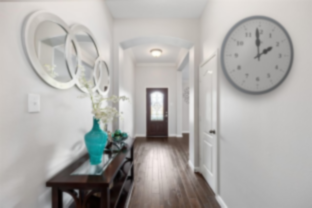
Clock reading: **1:59**
